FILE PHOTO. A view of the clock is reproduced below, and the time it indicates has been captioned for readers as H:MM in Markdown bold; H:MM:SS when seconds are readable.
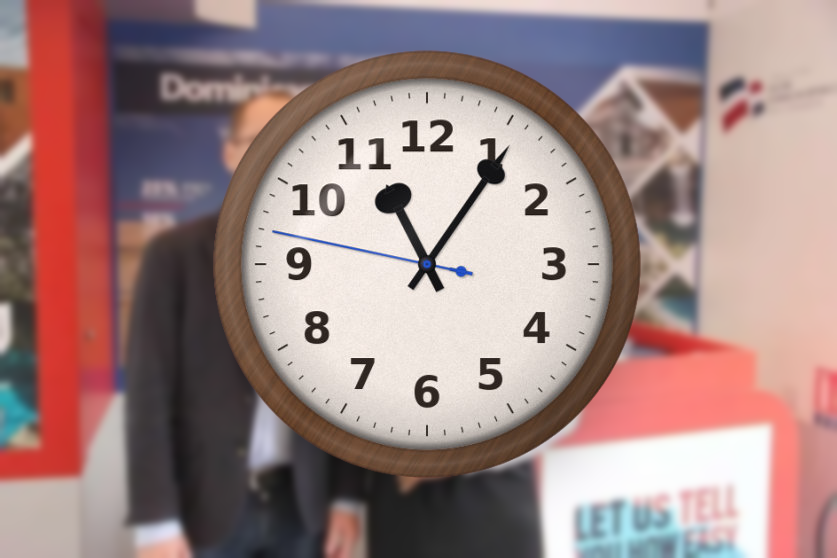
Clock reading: **11:05:47**
